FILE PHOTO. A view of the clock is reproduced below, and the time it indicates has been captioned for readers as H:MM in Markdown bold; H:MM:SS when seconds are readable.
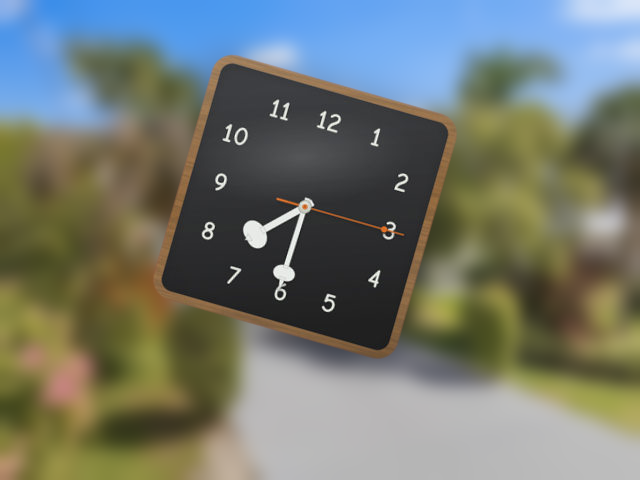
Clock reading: **7:30:15**
